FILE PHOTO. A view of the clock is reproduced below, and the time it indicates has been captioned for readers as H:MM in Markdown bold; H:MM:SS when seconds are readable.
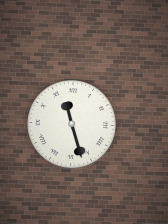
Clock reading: **11:27**
